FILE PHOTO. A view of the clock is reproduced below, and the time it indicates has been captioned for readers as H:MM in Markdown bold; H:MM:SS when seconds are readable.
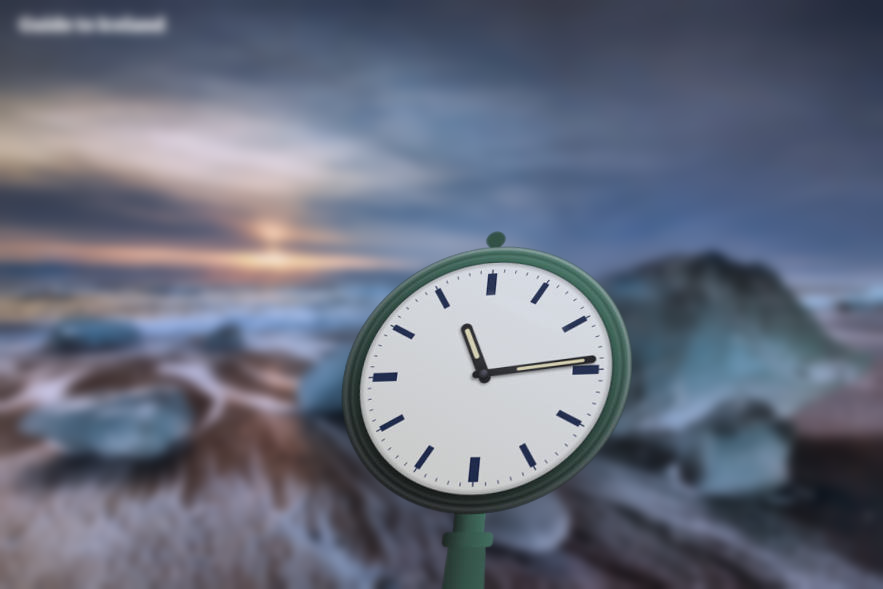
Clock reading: **11:14**
